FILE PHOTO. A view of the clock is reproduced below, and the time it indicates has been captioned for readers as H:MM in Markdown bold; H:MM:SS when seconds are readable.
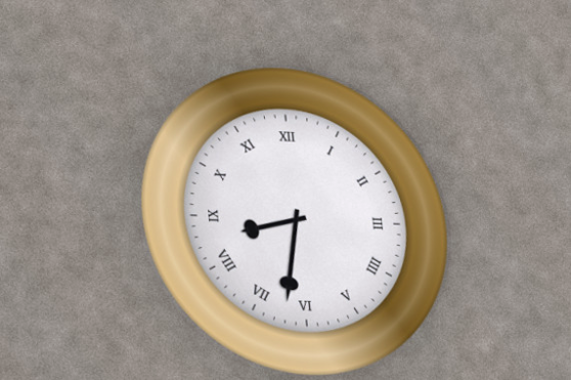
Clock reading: **8:32**
